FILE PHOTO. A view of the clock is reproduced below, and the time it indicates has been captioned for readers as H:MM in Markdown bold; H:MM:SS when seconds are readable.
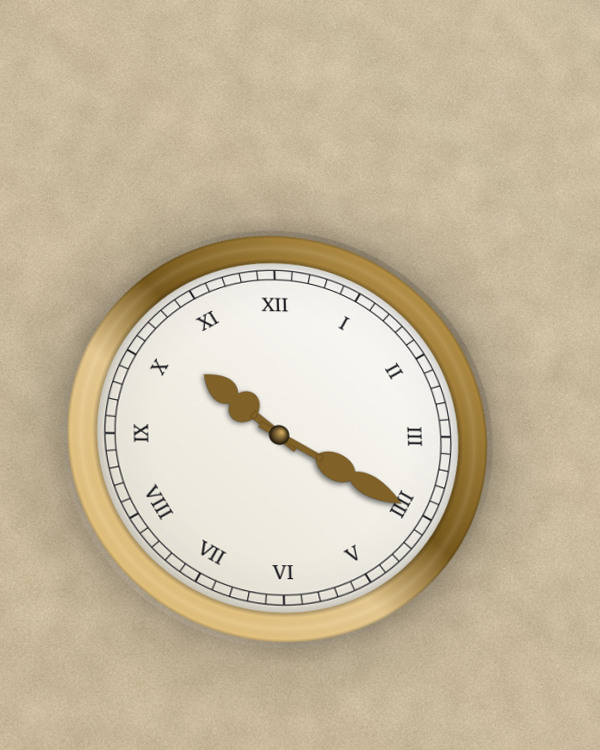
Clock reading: **10:20**
